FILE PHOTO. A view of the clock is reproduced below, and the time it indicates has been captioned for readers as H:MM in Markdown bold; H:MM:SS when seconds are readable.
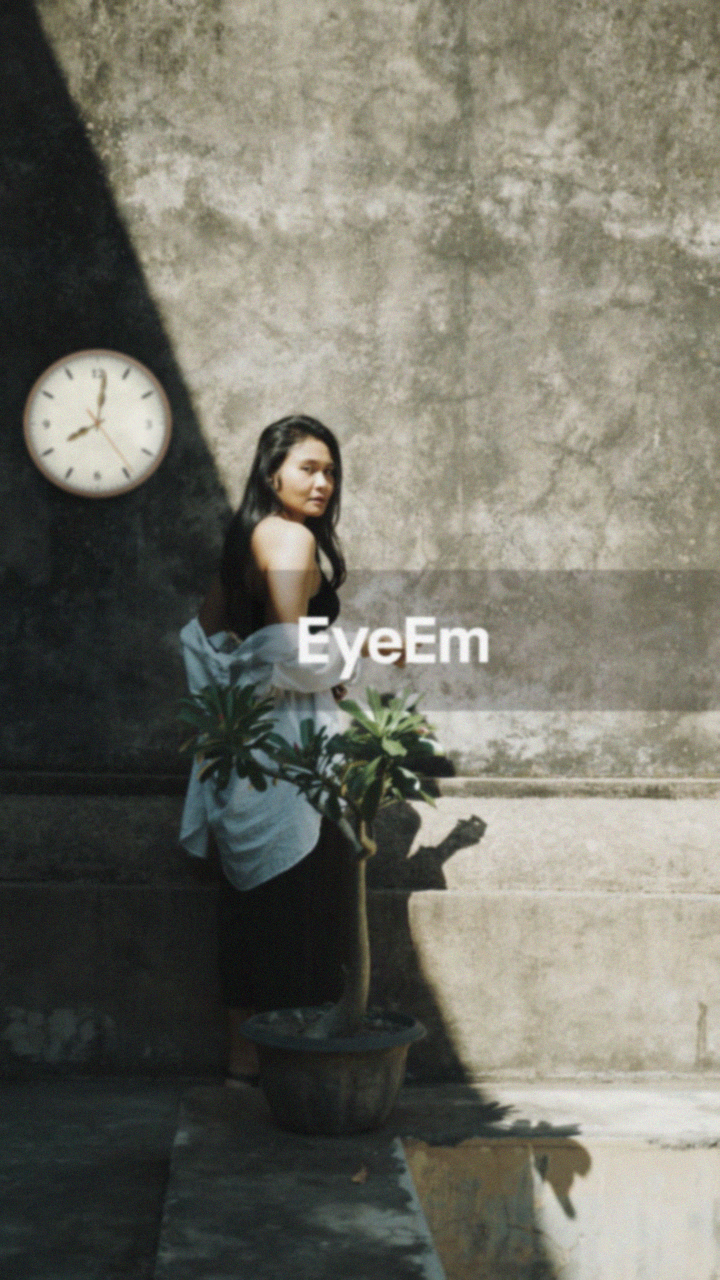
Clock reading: **8:01:24**
